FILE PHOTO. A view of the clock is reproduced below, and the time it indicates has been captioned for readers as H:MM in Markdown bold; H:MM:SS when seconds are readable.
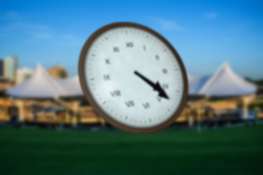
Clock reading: **4:23**
